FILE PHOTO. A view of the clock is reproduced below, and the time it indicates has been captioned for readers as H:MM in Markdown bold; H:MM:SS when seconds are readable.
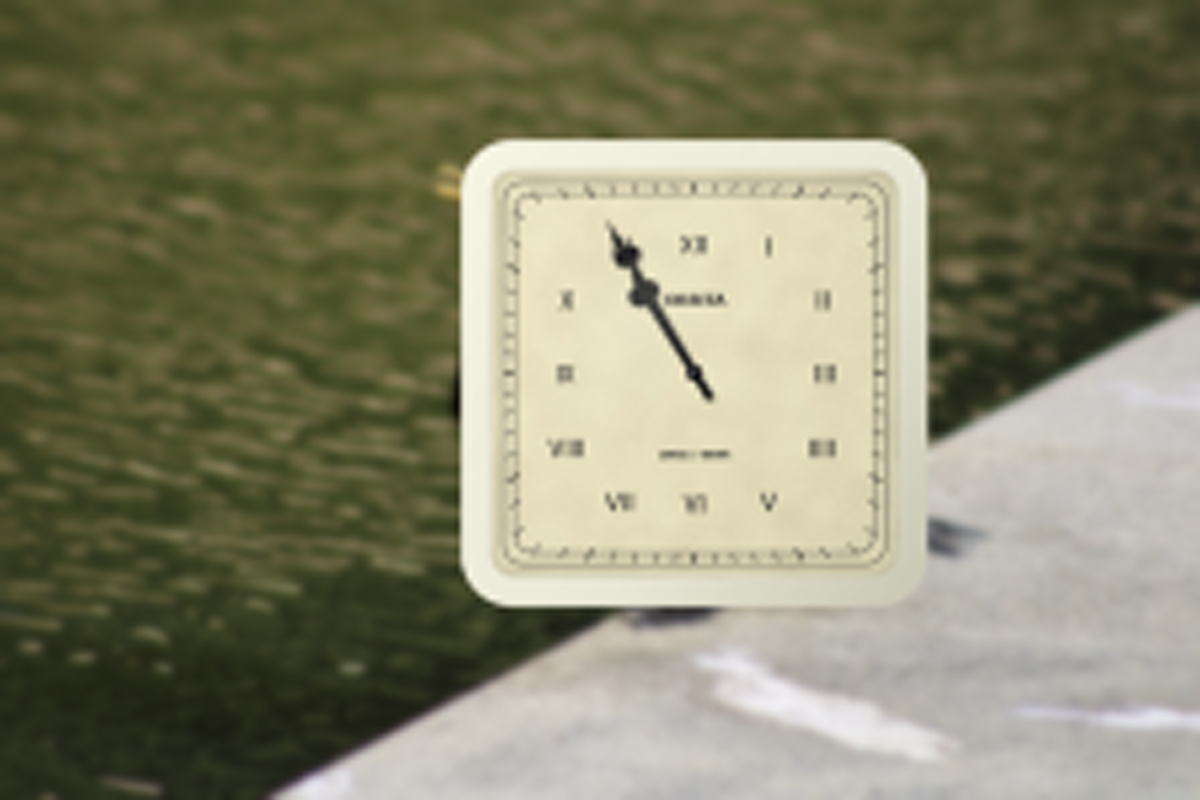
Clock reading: **10:55**
